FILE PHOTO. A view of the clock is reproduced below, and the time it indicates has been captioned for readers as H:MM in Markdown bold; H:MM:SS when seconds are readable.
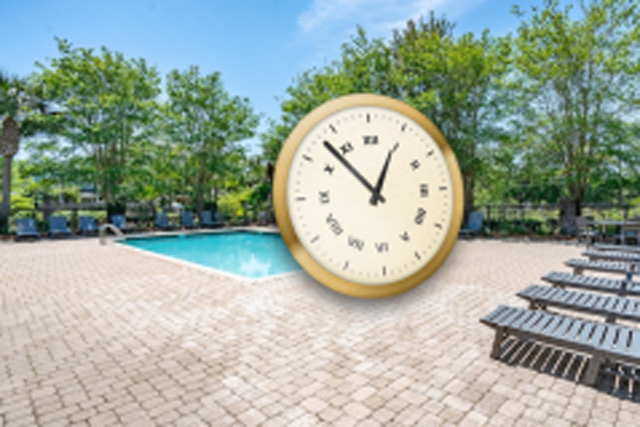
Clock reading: **12:53**
